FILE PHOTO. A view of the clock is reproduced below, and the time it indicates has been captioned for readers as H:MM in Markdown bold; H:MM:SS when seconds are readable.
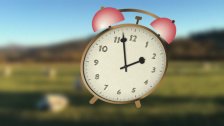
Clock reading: **1:57**
